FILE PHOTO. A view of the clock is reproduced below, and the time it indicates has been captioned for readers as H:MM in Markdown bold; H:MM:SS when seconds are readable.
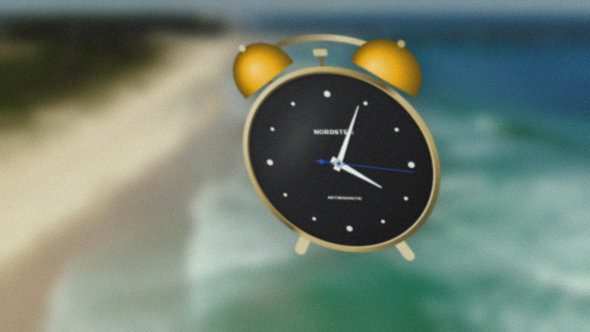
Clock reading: **4:04:16**
